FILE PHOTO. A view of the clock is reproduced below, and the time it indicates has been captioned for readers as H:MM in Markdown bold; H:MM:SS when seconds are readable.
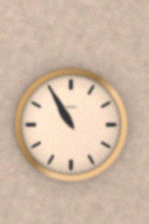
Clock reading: **10:55**
